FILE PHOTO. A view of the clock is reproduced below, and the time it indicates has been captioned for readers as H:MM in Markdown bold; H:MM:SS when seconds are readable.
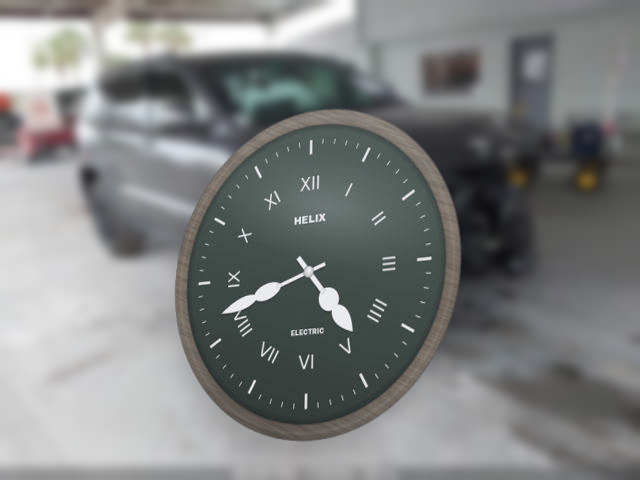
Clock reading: **4:42**
